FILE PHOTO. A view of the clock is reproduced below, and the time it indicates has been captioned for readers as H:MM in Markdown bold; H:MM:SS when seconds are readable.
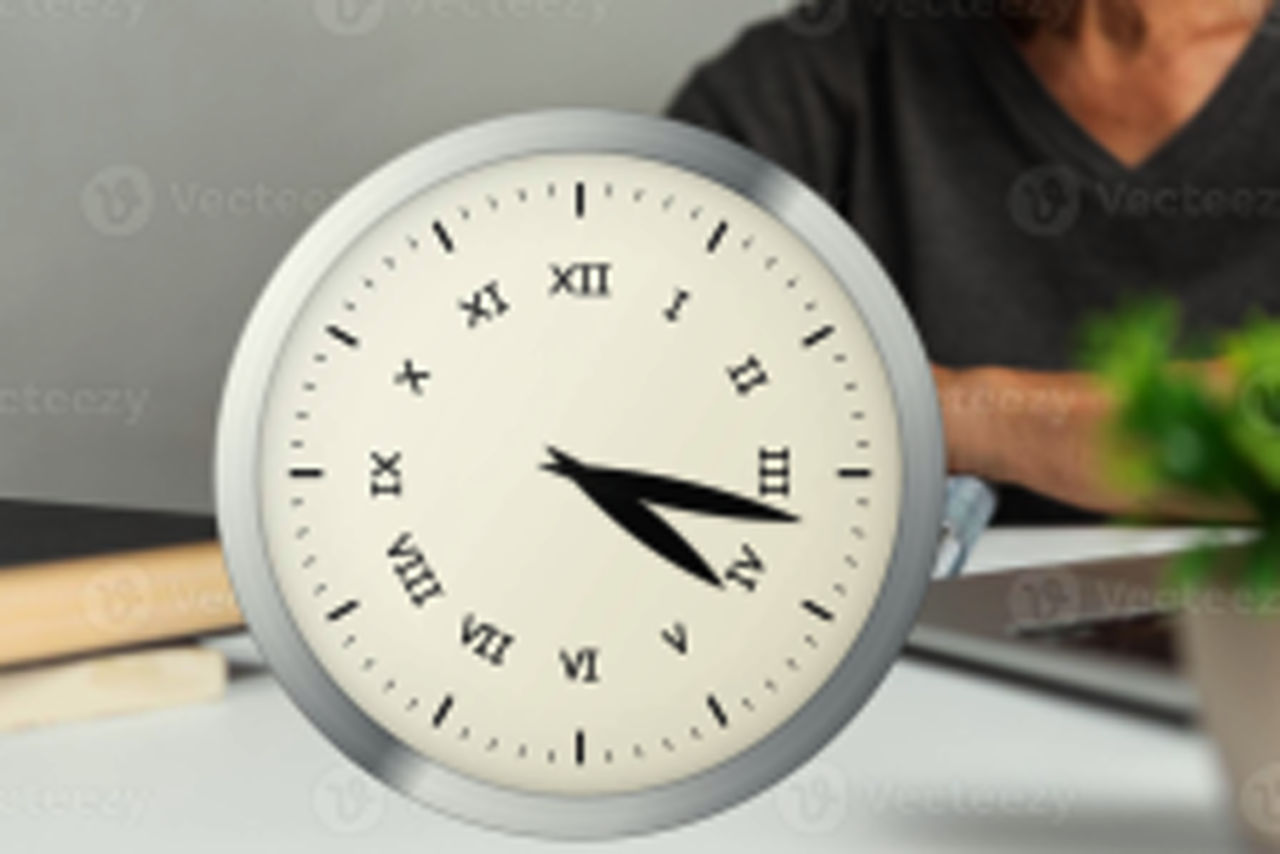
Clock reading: **4:17**
